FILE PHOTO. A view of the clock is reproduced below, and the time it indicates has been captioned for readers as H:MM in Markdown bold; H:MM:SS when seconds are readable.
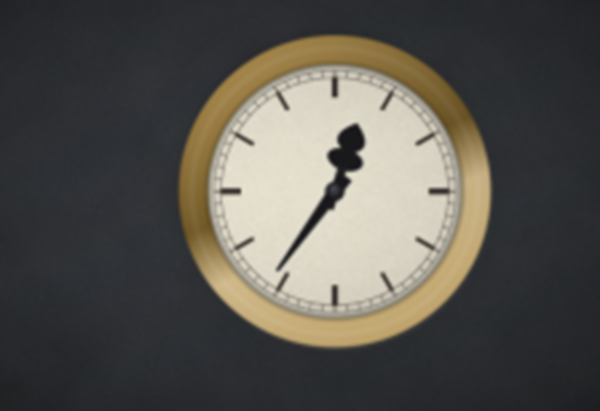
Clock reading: **12:36**
